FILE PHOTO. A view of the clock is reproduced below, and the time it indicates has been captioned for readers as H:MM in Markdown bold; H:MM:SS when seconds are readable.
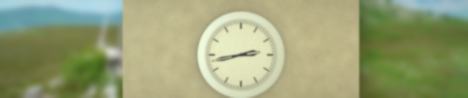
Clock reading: **2:43**
